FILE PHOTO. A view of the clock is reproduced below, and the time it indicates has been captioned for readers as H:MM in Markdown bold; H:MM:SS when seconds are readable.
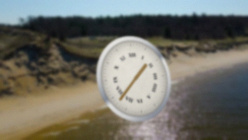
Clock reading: **1:38**
